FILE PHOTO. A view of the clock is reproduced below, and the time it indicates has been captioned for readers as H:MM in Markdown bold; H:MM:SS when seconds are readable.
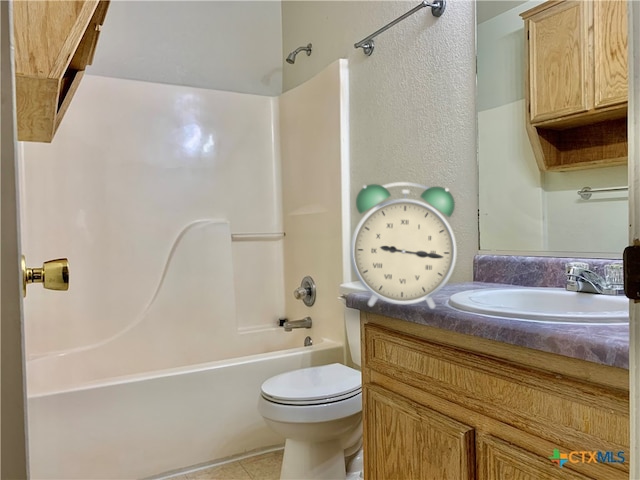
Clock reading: **9:16**
